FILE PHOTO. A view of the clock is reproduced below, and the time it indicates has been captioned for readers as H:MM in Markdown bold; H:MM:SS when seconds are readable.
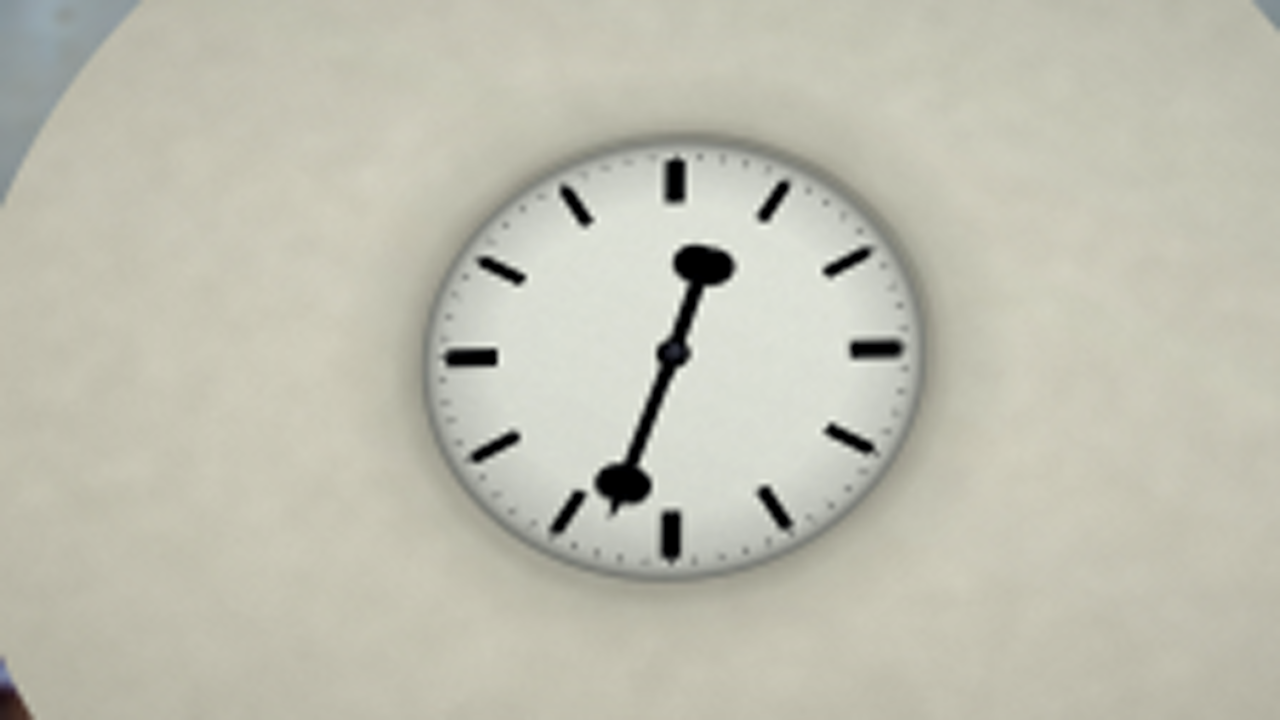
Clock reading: **12:33**
